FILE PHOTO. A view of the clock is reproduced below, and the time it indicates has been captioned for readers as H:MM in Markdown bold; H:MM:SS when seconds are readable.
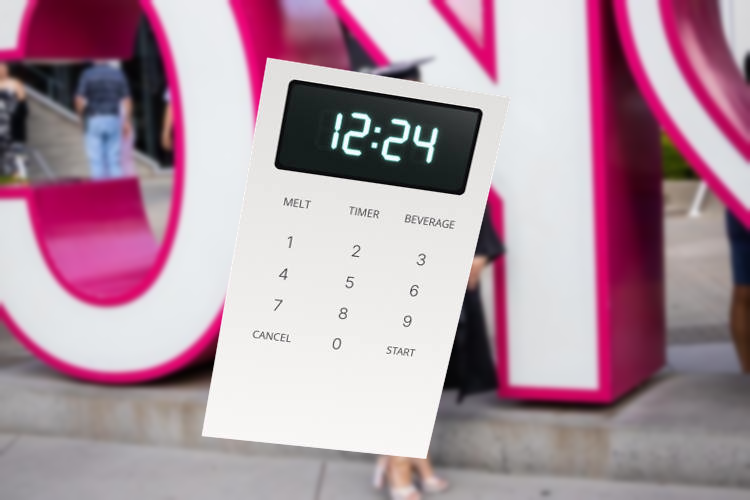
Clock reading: **12:24**
